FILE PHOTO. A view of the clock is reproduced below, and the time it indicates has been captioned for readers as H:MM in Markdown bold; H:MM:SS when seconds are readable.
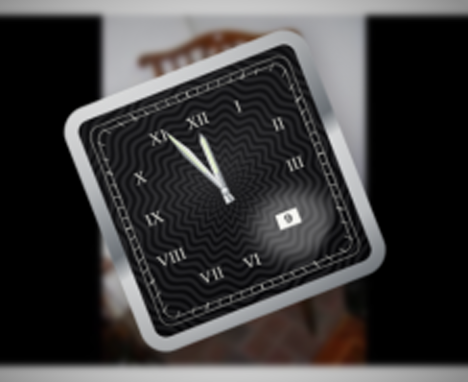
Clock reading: **11:56**
